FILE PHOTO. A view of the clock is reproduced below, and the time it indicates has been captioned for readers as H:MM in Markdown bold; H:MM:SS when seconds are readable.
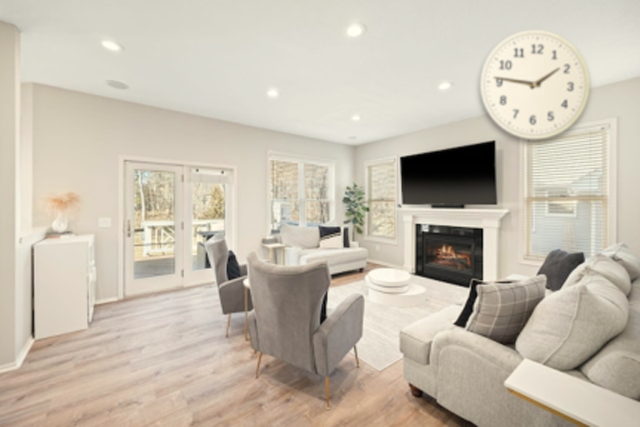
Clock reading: **1:46**
